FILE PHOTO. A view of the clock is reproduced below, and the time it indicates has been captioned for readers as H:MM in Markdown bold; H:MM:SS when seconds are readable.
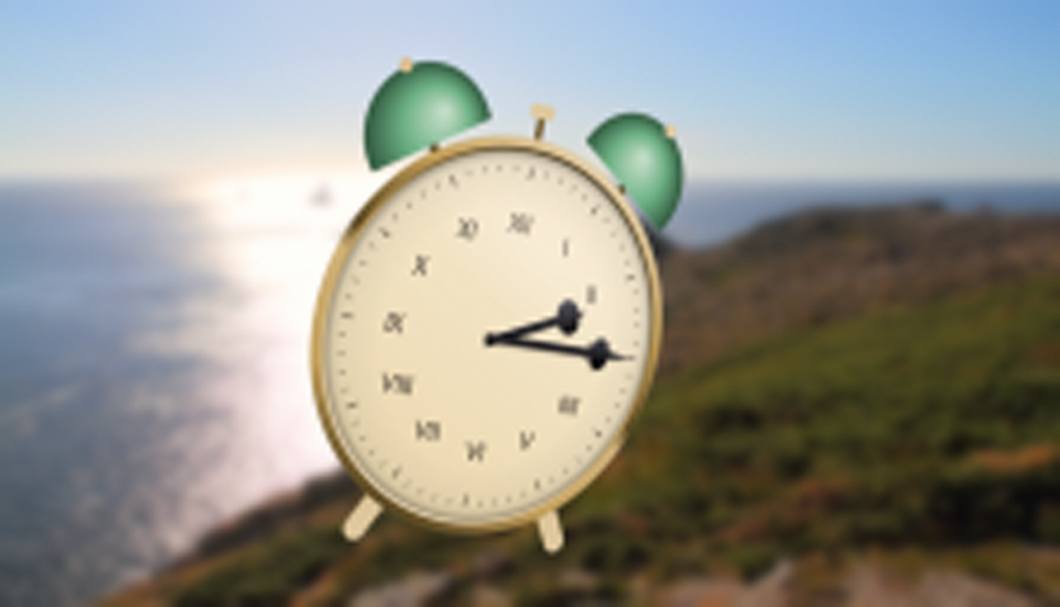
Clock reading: **2:15**
